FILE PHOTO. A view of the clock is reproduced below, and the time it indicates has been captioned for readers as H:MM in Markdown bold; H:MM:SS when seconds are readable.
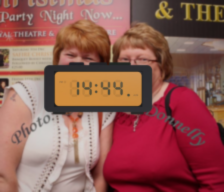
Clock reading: **14:44**
